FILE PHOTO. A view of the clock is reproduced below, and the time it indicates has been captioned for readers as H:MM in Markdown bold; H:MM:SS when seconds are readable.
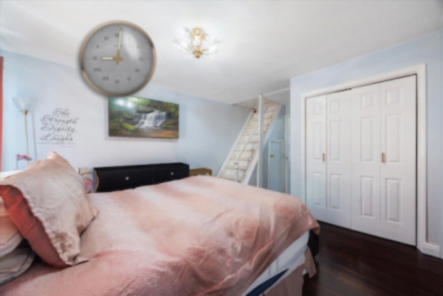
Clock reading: **9:01**
